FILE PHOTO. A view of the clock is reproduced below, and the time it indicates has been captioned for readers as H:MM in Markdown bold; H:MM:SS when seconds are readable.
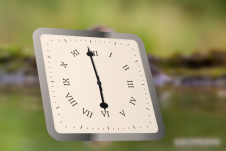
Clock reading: **5:59**
